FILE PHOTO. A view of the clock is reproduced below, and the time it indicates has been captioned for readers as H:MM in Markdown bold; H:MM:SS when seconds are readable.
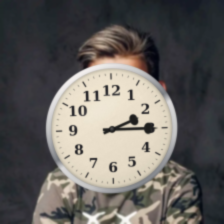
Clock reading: **2:15**
